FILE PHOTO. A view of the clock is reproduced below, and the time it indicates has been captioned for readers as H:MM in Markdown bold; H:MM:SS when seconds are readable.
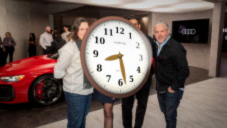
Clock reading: **8:28**
